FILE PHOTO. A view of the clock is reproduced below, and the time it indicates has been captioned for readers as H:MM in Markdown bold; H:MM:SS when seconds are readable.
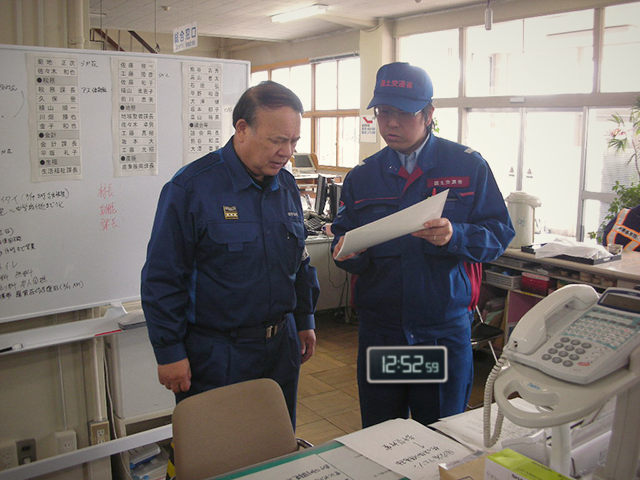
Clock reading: **12:52**
